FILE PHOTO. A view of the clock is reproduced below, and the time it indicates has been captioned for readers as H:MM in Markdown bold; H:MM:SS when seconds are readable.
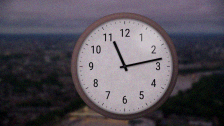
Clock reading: **11:13**
